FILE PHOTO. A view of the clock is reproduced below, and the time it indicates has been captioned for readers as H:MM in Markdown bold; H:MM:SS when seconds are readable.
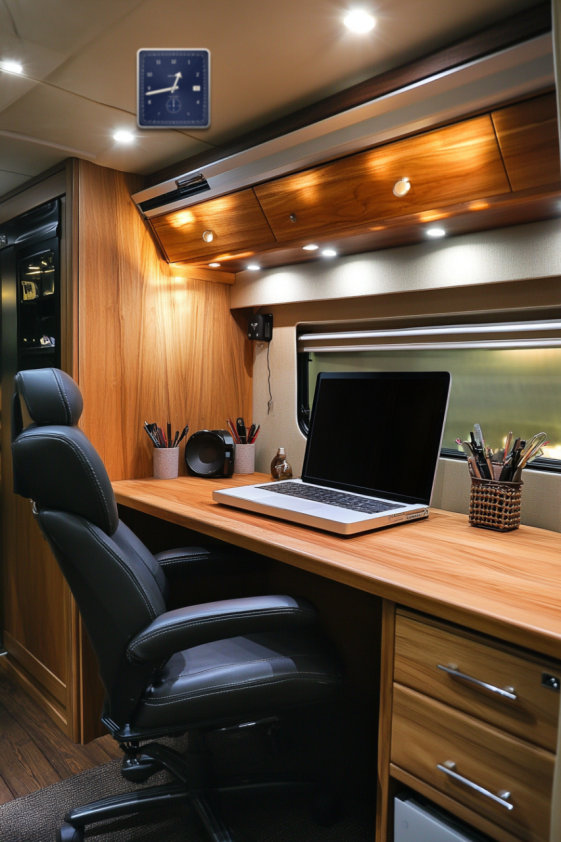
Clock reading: **12:43**
